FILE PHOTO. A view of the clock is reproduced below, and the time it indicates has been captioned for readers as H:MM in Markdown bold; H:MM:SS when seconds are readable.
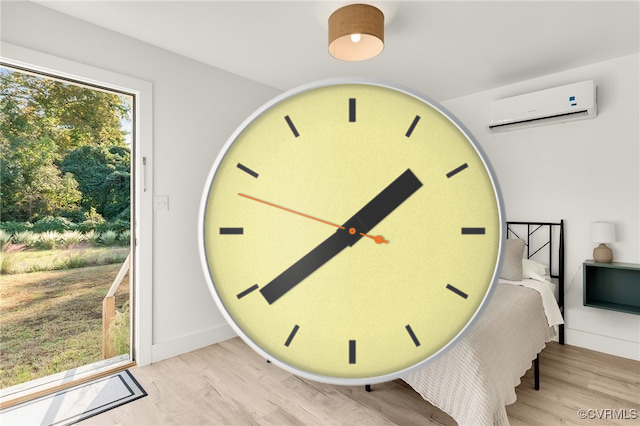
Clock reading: **1:38:48**
